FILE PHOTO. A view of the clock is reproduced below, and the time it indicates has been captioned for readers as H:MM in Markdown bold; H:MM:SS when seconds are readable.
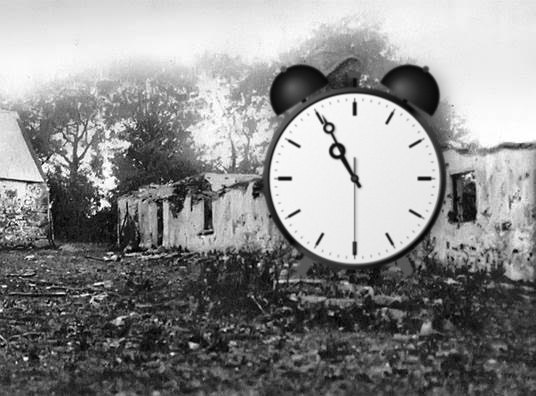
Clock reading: **10:55:30**
